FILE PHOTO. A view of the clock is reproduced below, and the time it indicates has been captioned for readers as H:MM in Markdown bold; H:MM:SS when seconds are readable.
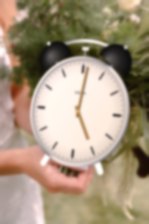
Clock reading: **5:01**
